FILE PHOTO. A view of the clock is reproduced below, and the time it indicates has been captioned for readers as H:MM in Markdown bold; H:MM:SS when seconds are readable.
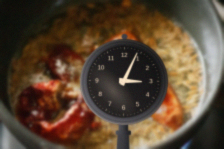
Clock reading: **3:04**
